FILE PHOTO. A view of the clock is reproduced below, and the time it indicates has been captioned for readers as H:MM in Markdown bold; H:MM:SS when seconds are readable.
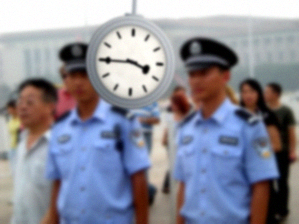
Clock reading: **3:45**
